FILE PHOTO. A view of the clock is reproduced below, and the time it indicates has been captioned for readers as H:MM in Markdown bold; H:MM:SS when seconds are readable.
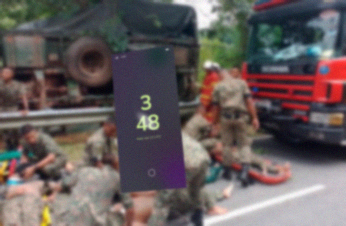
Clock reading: **3:48**
